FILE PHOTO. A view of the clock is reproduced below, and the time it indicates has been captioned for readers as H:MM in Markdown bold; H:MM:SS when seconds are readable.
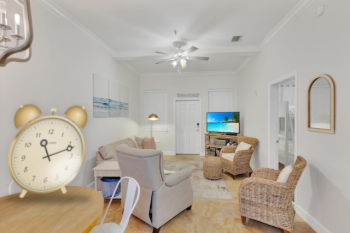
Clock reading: **11:12**
